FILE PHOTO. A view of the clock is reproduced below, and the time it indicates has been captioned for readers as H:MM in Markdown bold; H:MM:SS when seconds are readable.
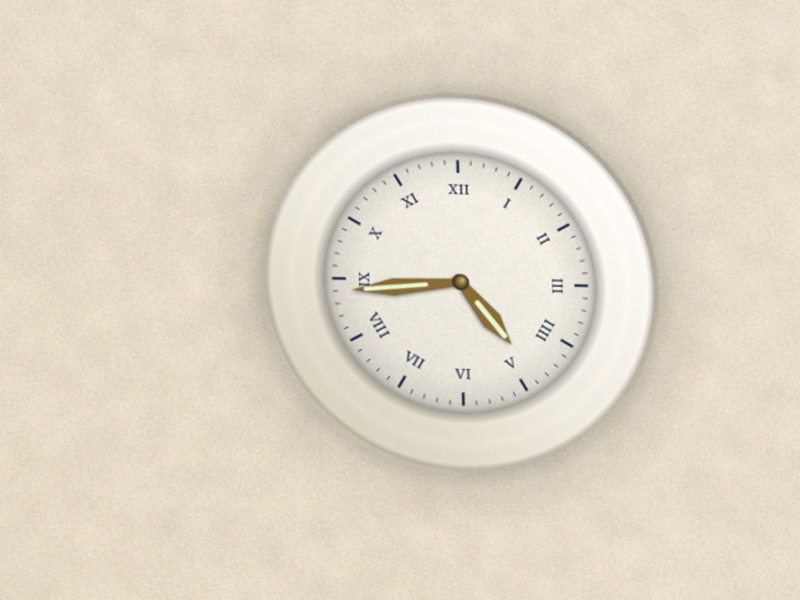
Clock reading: **4:44**
